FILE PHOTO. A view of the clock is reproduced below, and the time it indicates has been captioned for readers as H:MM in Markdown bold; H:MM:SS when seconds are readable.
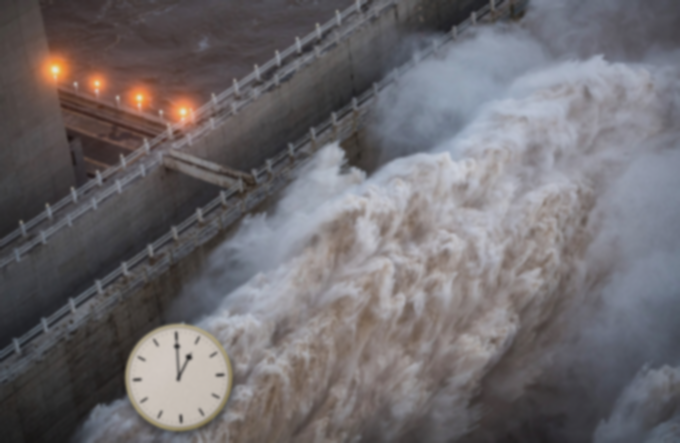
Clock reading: **1:00**
